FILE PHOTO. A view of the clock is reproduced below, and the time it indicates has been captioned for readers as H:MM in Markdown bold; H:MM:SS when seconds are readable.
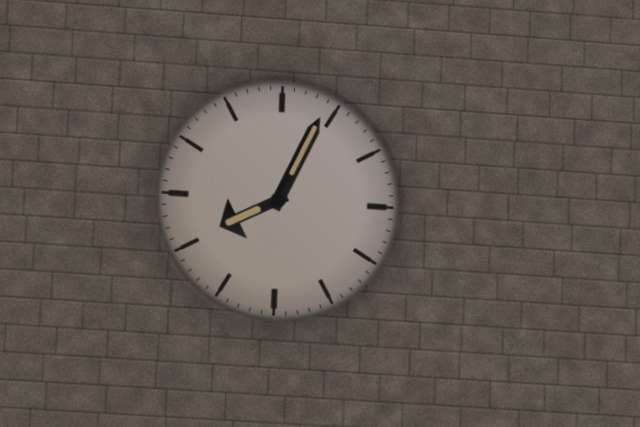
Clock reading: **8:04**
